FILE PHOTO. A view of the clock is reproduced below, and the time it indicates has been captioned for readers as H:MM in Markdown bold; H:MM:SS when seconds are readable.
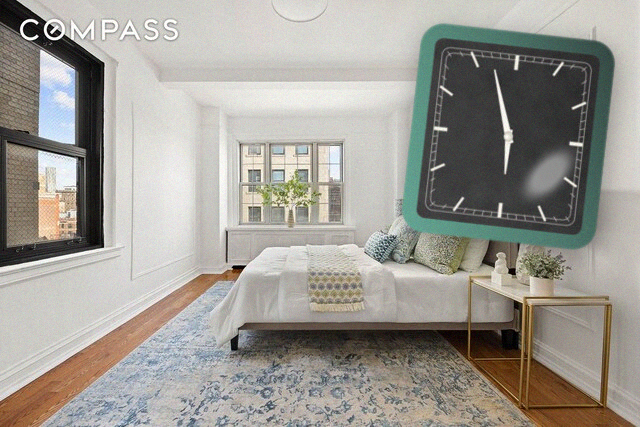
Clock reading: **5:57**
